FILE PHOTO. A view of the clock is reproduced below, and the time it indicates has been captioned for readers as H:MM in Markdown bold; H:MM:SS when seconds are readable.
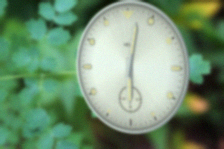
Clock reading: **6:02**
